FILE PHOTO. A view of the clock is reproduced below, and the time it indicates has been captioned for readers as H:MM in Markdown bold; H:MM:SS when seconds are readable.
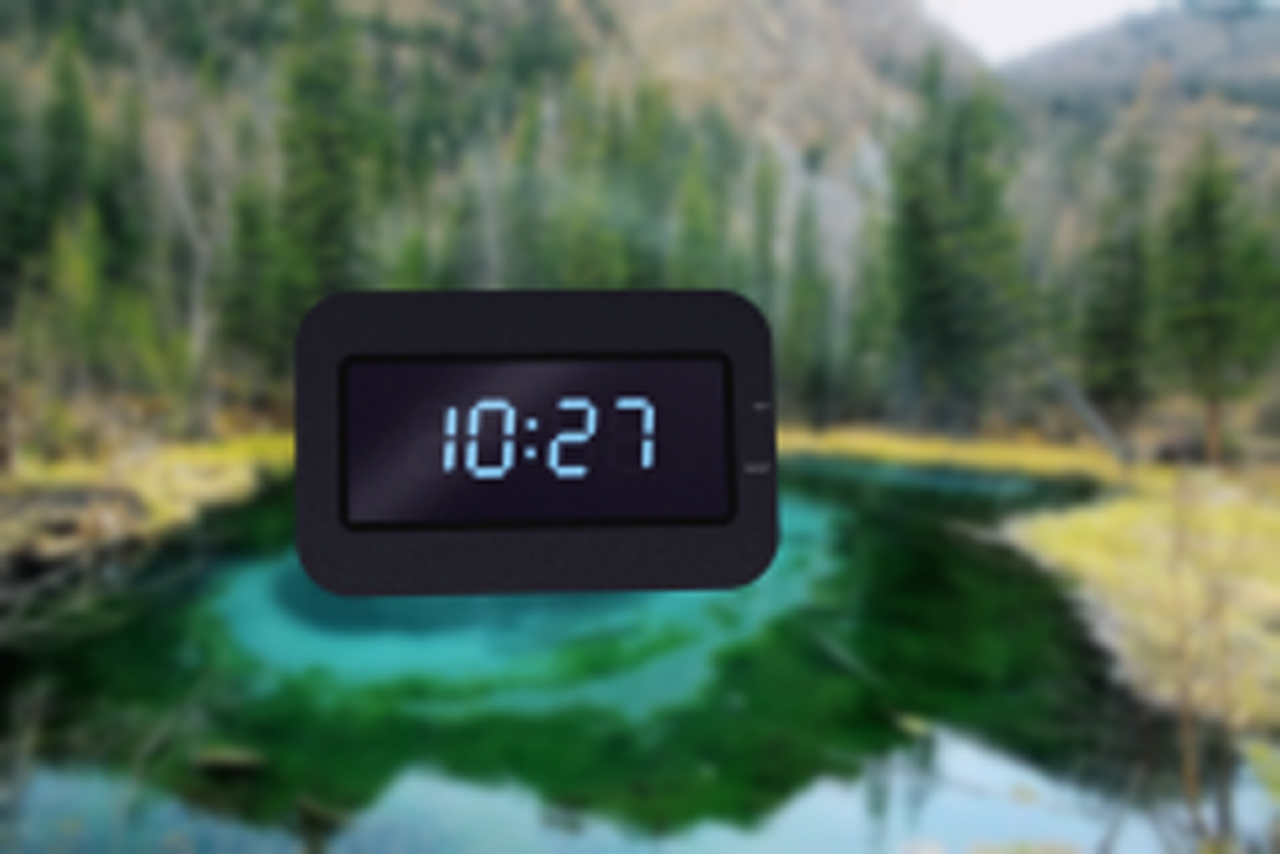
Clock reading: **10:27**
